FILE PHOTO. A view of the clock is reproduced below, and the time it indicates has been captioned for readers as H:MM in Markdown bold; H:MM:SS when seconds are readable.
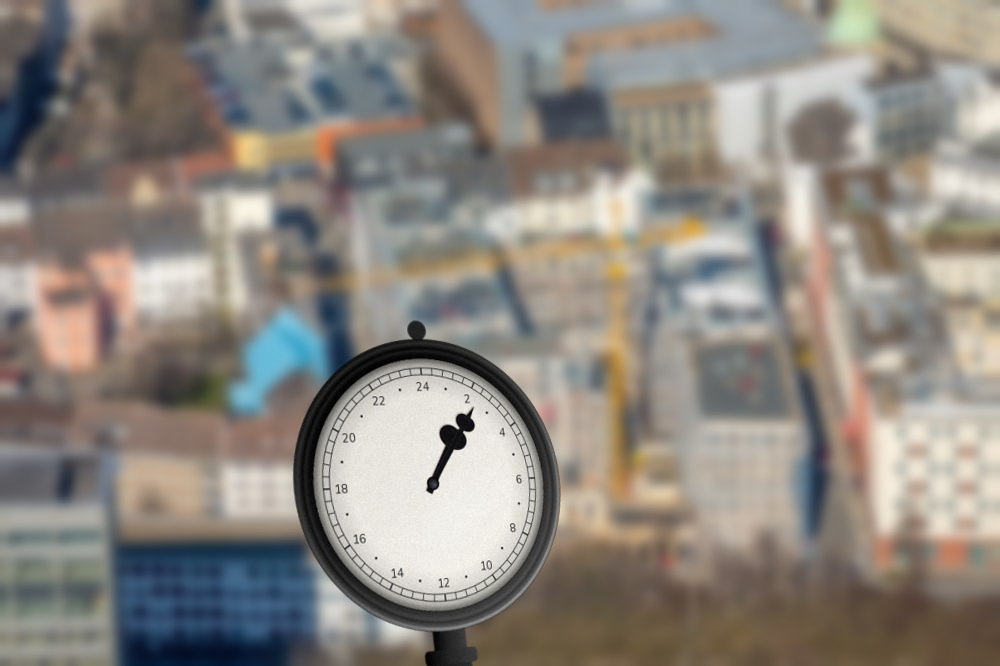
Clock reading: **2:06**
